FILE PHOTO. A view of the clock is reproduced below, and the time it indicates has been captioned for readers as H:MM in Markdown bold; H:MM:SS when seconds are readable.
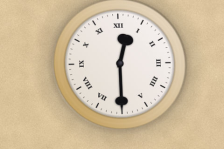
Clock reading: **12:30**
